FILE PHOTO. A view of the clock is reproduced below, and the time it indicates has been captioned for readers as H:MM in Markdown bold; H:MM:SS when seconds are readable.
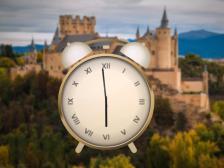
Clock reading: **5:59**
